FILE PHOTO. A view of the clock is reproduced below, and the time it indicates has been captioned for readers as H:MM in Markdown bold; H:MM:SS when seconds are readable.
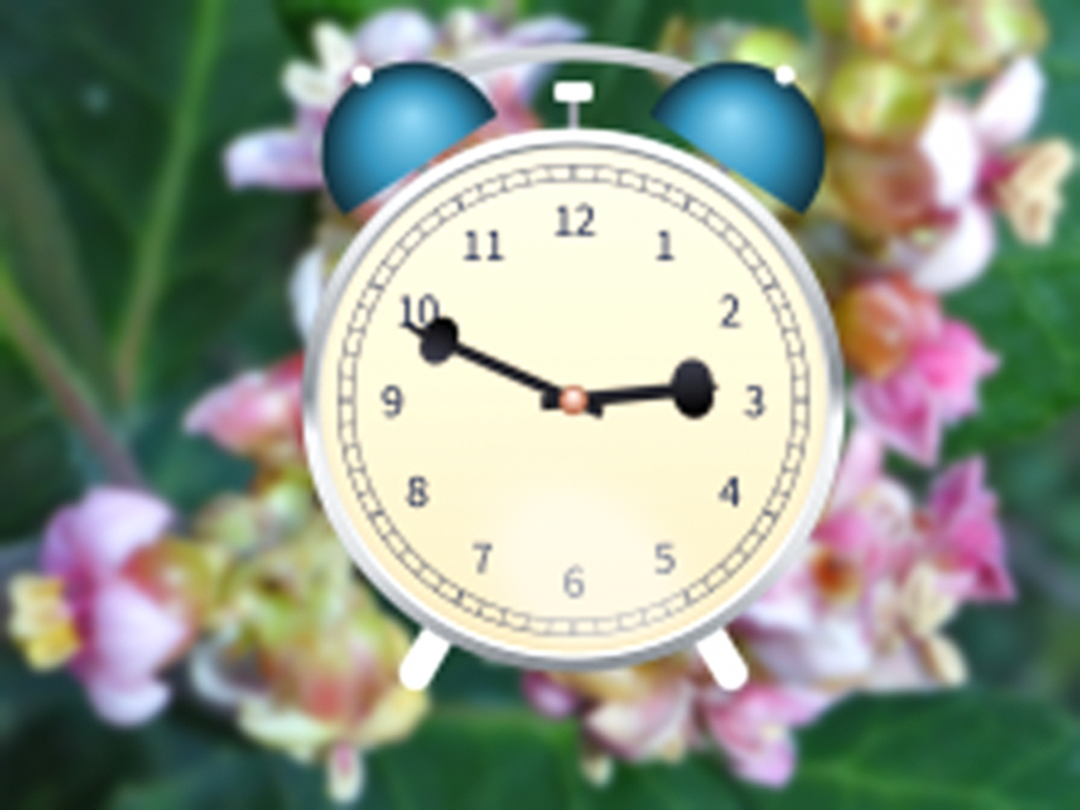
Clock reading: **2:49**
